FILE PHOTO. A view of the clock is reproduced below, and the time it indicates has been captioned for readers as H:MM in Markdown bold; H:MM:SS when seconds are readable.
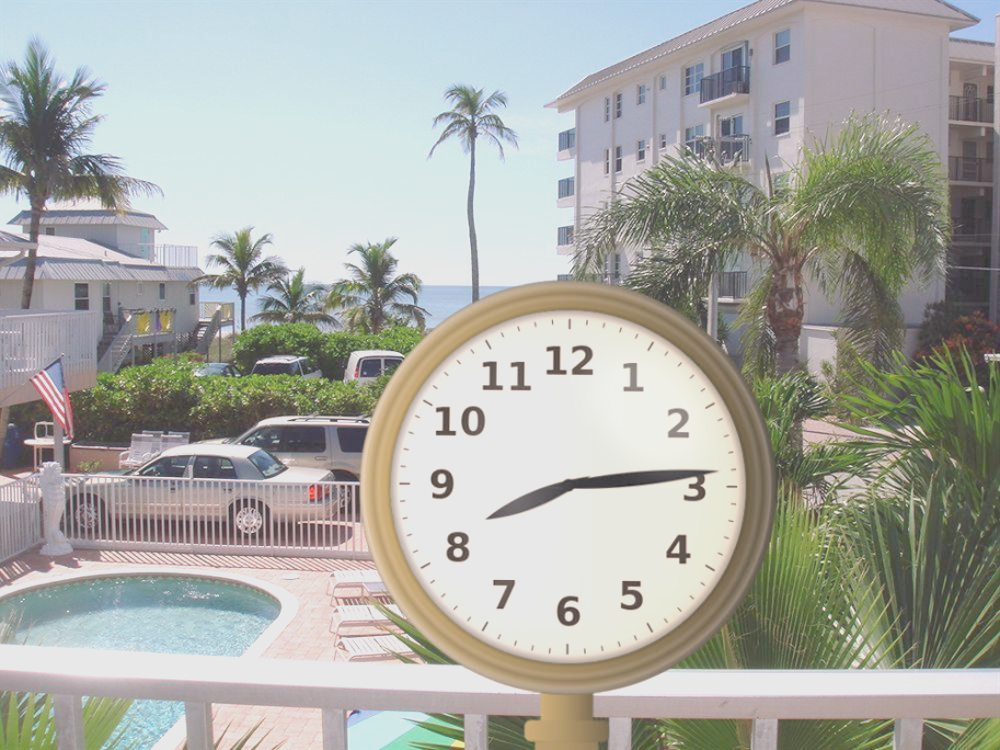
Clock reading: **8:14**
